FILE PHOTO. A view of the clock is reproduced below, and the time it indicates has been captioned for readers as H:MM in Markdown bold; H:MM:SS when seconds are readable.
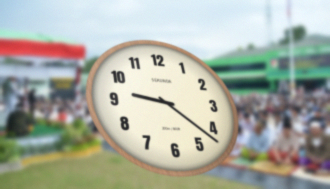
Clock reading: **9:22**
